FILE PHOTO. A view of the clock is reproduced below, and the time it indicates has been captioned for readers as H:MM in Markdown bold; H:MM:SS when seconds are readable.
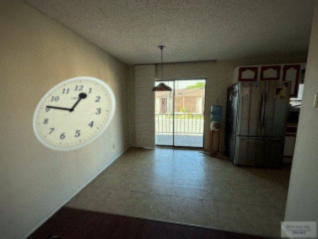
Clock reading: **12:46**
